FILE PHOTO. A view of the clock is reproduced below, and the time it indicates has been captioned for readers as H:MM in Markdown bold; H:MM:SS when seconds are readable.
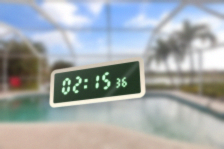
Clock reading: **2:15:36**
